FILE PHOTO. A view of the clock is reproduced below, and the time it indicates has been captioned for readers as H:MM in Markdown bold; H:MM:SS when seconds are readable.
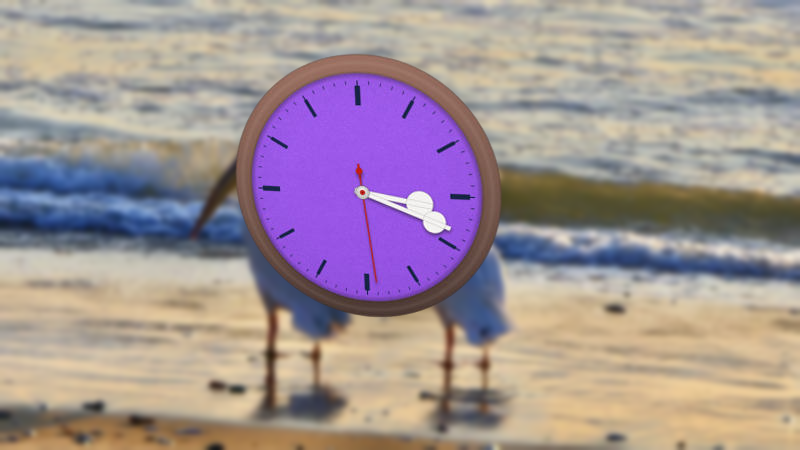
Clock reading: **3:18:29**
